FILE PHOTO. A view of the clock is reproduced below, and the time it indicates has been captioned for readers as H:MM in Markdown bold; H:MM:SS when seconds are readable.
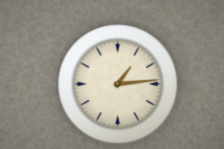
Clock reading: **1:14**
